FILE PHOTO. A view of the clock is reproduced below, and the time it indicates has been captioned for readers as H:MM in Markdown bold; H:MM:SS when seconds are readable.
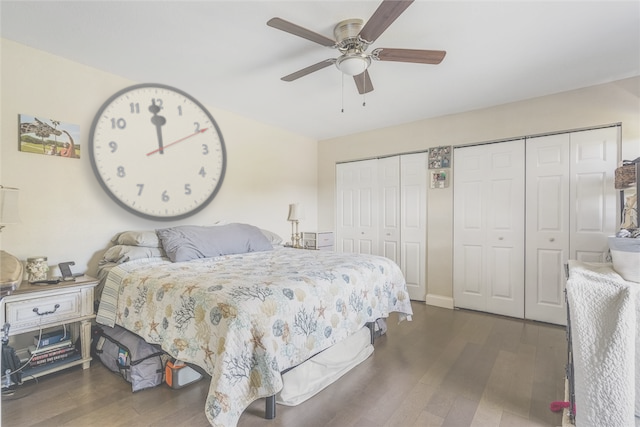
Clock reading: **11:59:11**
